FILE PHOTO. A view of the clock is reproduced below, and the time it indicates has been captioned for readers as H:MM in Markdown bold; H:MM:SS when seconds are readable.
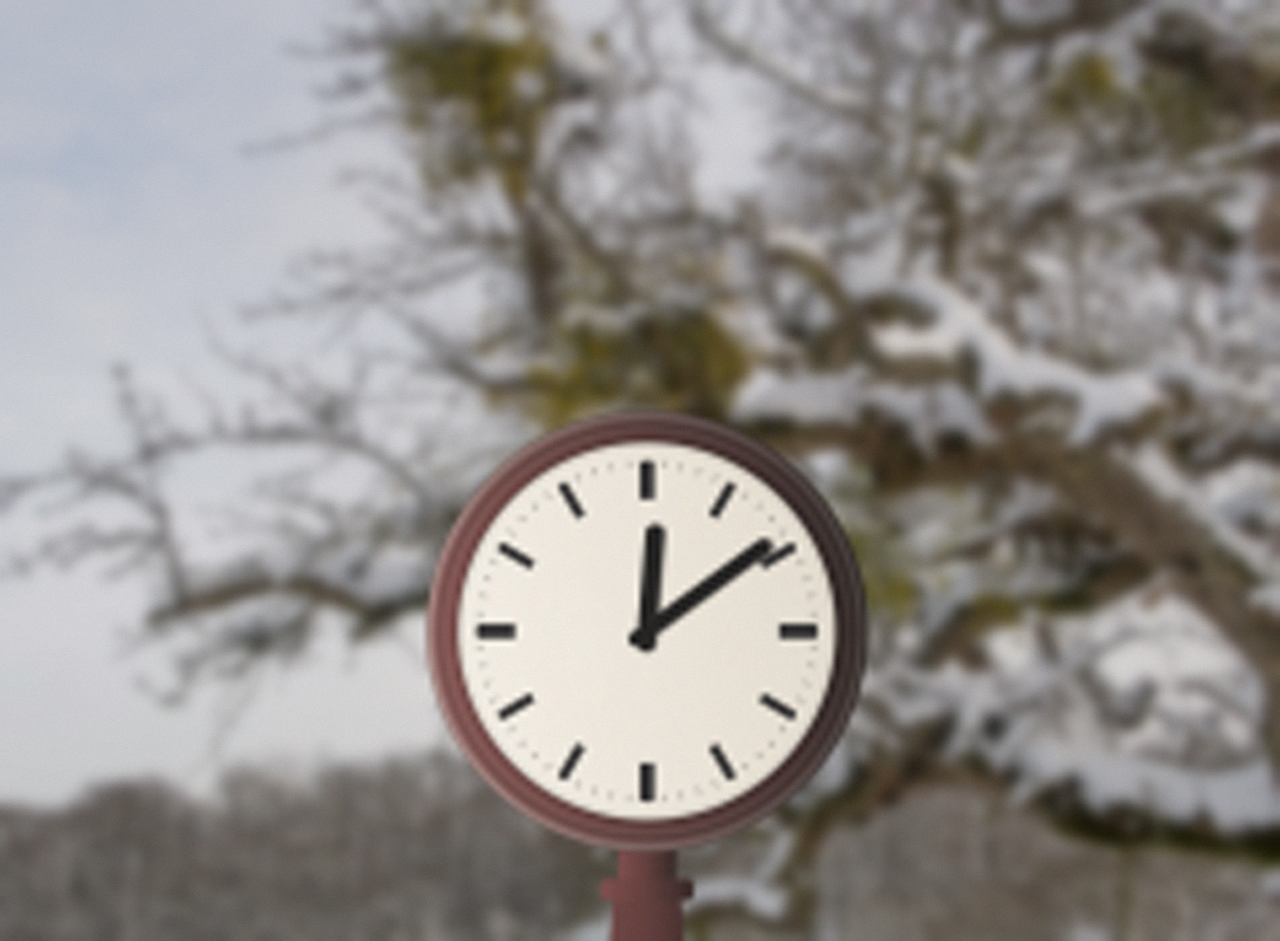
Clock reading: **12:09**
